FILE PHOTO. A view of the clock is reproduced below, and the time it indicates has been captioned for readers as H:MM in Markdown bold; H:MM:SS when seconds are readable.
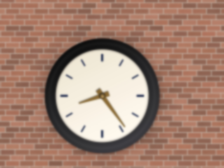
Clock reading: **8:24**
